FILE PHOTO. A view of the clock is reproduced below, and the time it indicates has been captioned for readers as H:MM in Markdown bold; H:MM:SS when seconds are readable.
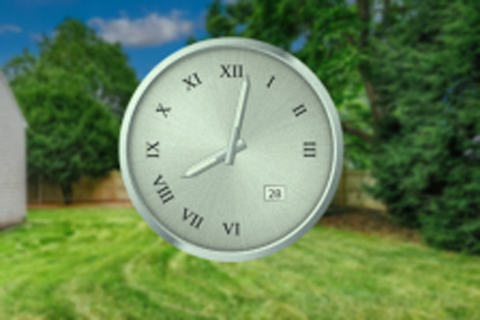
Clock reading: **8:02**
